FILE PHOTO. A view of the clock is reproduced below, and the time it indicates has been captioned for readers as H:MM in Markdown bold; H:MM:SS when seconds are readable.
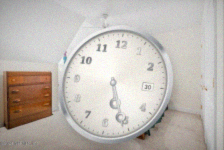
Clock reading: **5:26**
